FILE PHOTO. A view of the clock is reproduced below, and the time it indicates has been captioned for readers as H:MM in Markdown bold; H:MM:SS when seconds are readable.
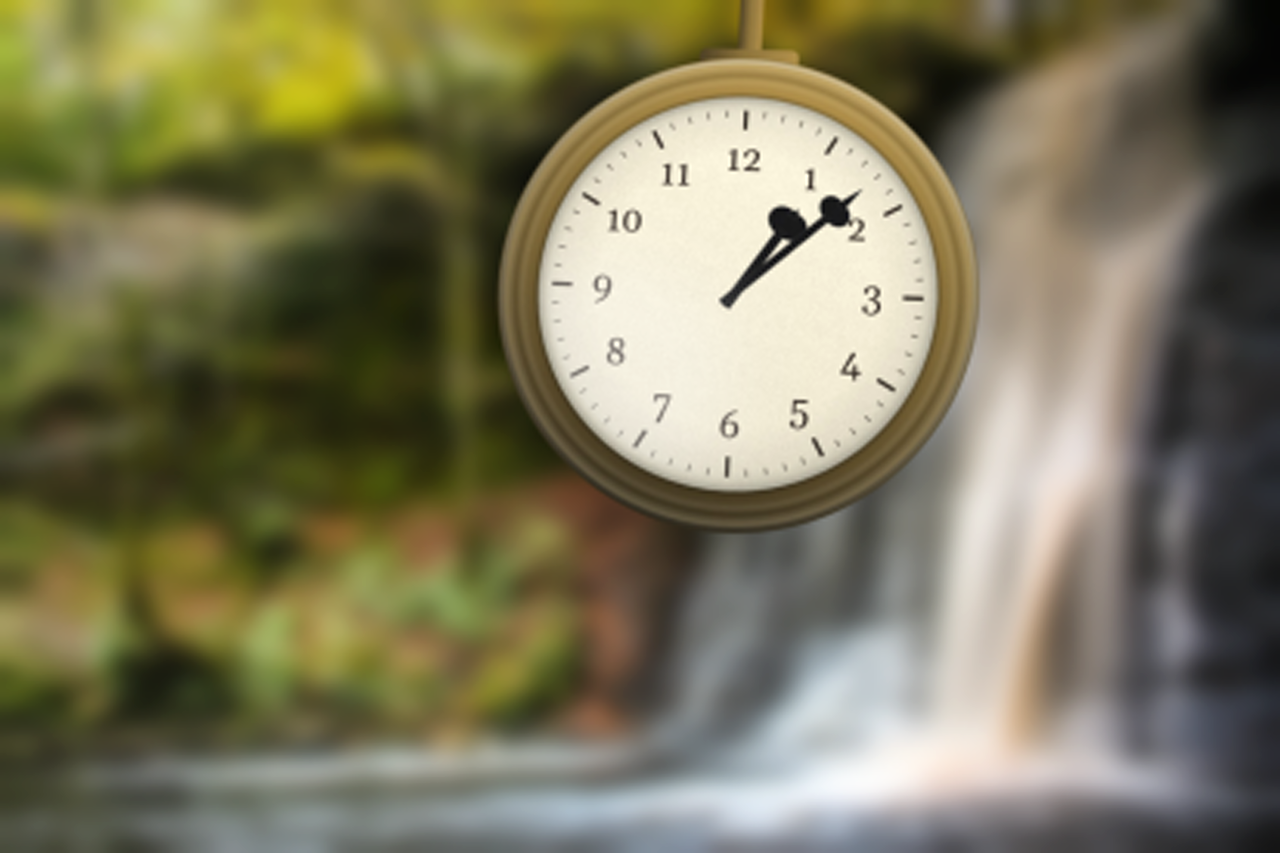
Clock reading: **1:08**
